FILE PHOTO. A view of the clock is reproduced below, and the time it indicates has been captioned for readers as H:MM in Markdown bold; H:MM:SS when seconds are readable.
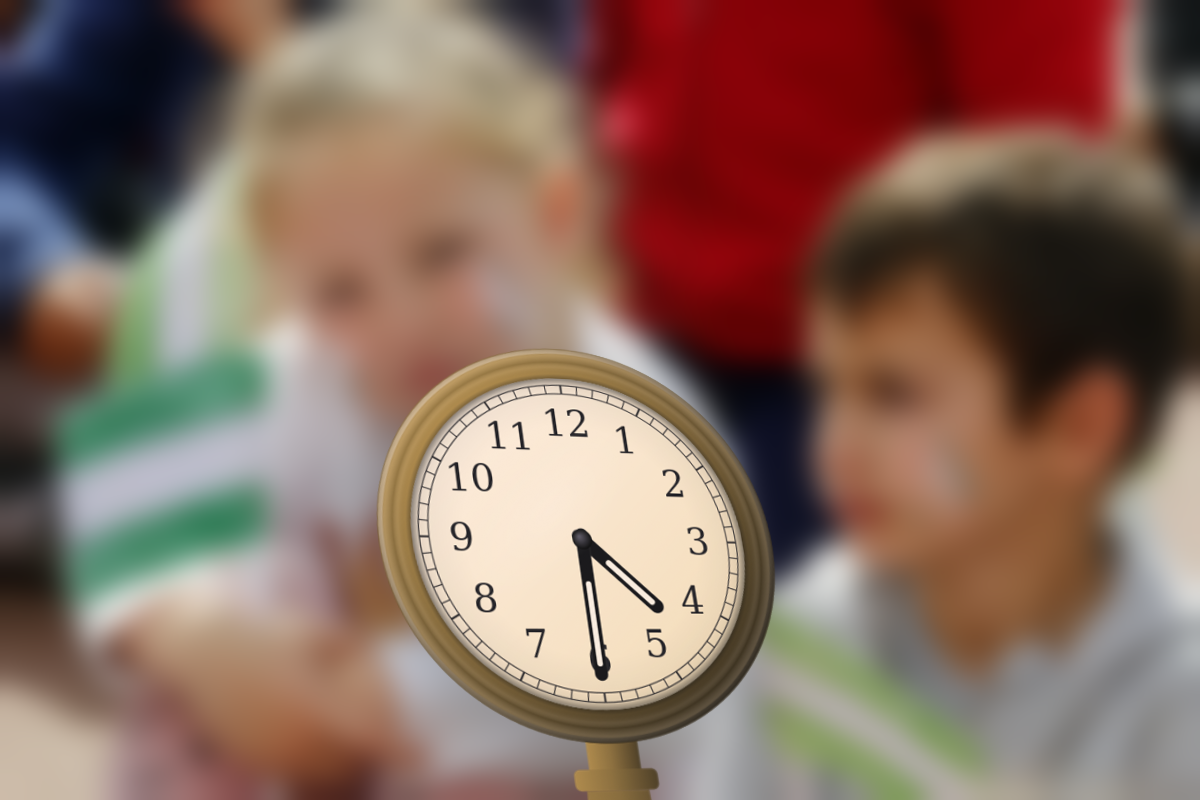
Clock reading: **4:30**
